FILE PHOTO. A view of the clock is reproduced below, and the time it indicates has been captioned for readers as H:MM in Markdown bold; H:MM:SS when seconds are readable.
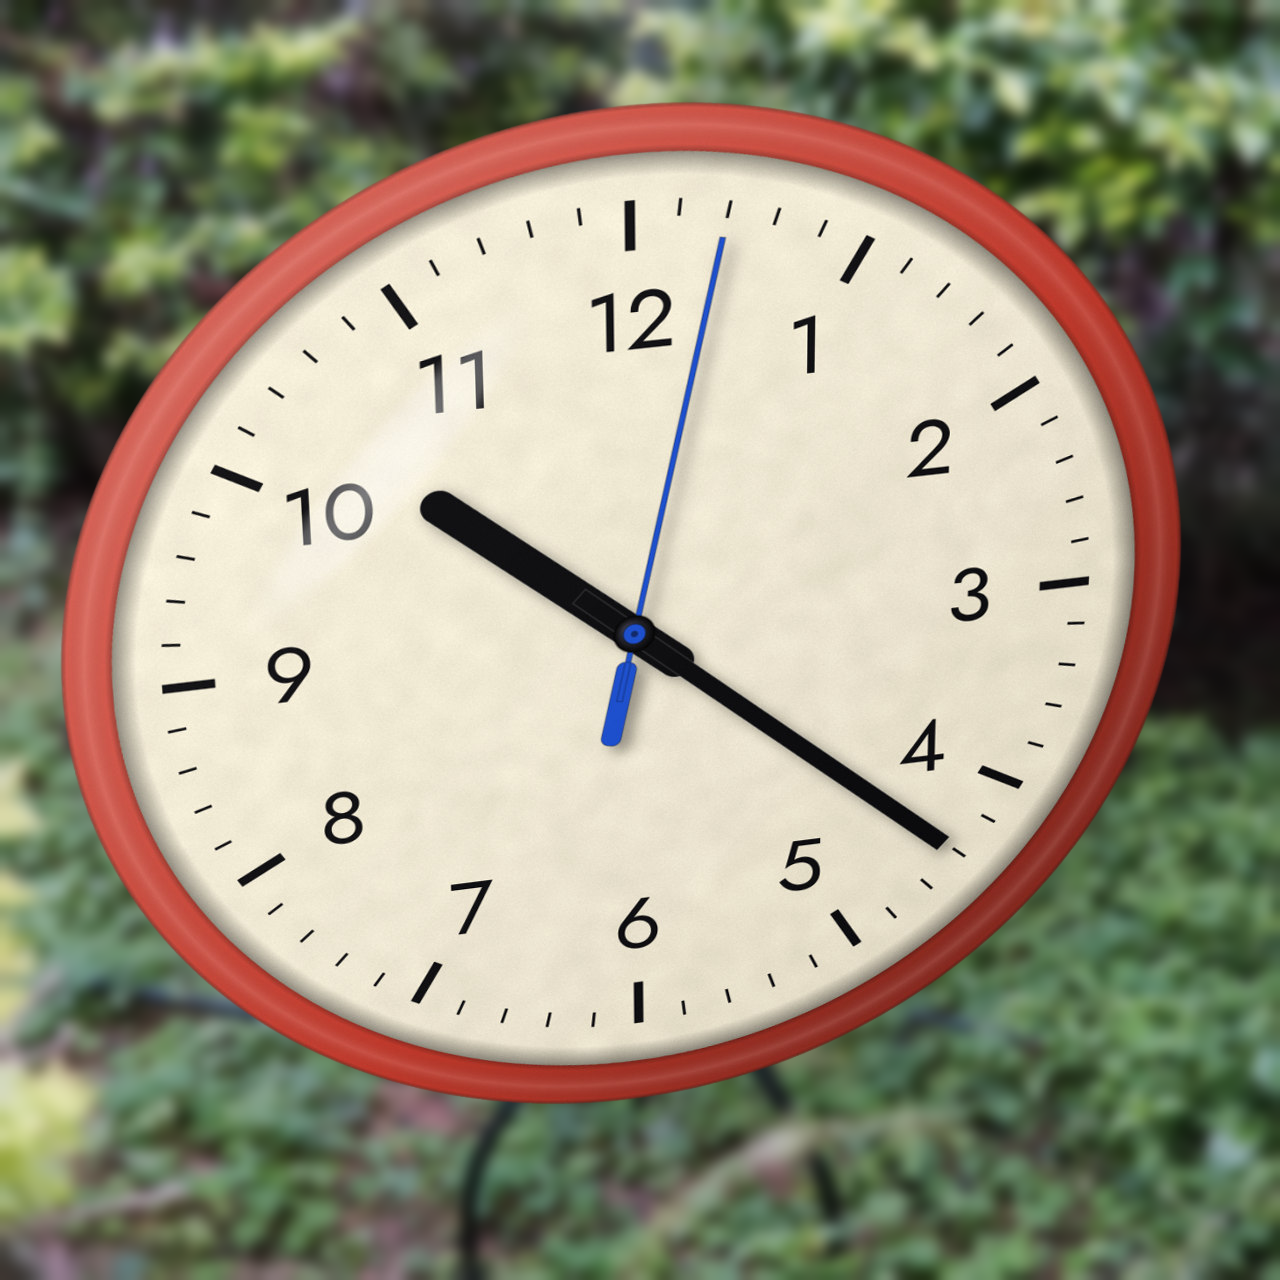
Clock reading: **10:22:02**
